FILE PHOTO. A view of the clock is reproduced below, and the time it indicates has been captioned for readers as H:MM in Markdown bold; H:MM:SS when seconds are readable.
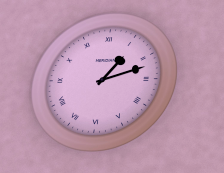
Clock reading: **1:12**
